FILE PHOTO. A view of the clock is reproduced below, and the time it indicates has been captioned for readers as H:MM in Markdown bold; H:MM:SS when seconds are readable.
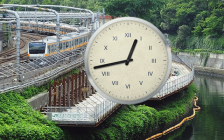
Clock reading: **12:43**
